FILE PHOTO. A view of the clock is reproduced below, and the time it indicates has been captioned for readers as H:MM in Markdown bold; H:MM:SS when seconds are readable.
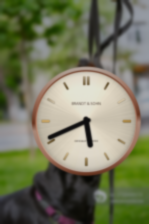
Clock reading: **5:41**
